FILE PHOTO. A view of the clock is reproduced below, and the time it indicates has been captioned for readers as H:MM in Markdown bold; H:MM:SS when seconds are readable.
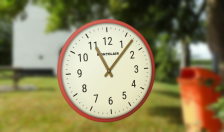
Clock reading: **11:07**
